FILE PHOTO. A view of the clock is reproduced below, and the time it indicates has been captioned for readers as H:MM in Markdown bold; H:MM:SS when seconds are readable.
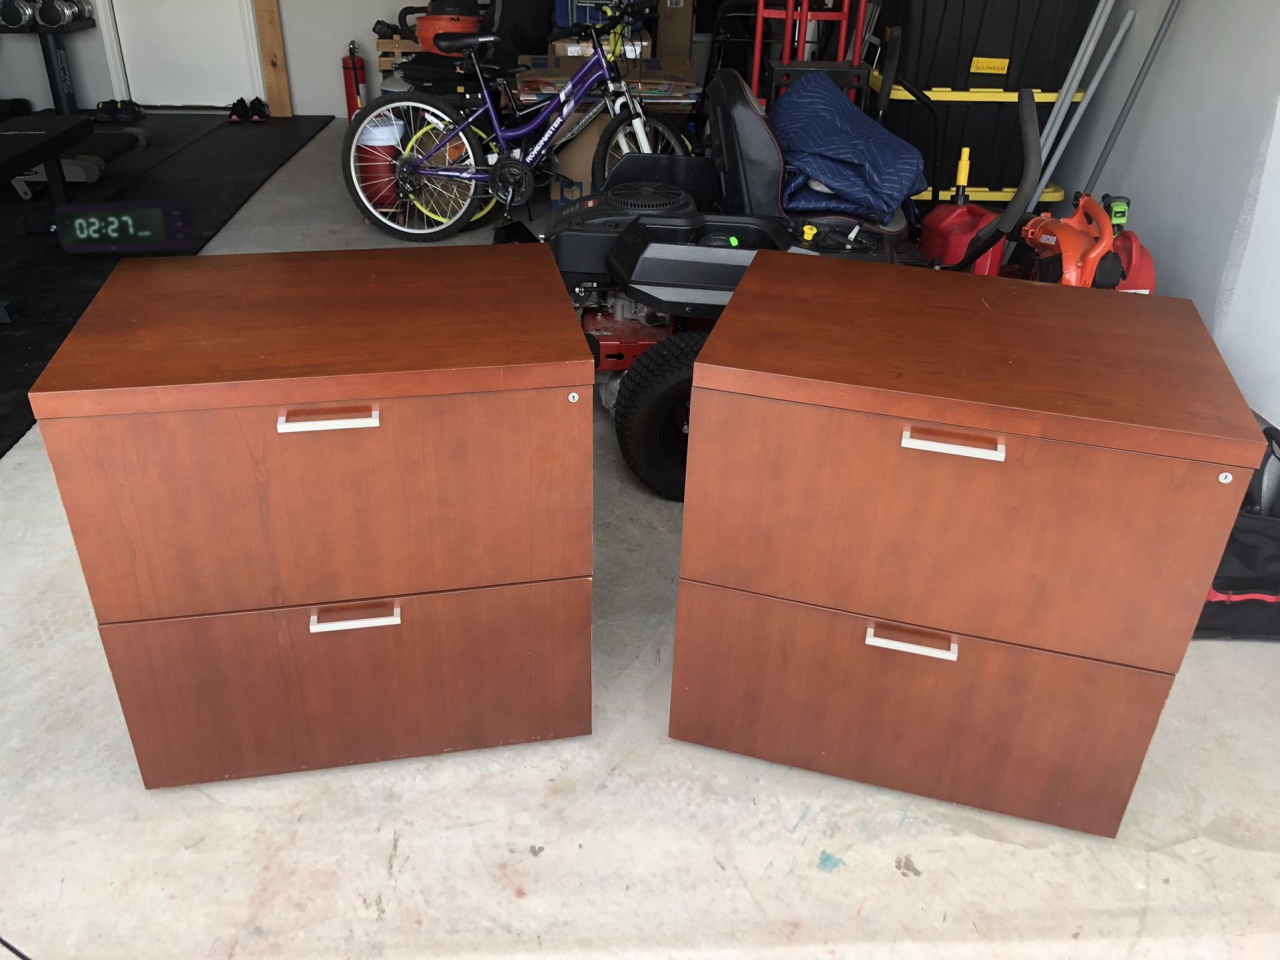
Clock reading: **2:27**
